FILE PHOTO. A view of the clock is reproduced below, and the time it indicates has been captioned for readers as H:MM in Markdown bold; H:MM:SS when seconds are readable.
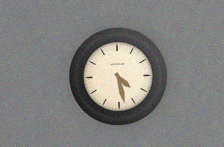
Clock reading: **4:28**
